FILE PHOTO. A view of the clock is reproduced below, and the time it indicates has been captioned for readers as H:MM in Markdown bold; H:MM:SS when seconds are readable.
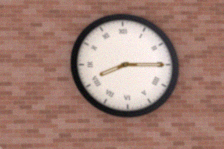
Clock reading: **8:15**
